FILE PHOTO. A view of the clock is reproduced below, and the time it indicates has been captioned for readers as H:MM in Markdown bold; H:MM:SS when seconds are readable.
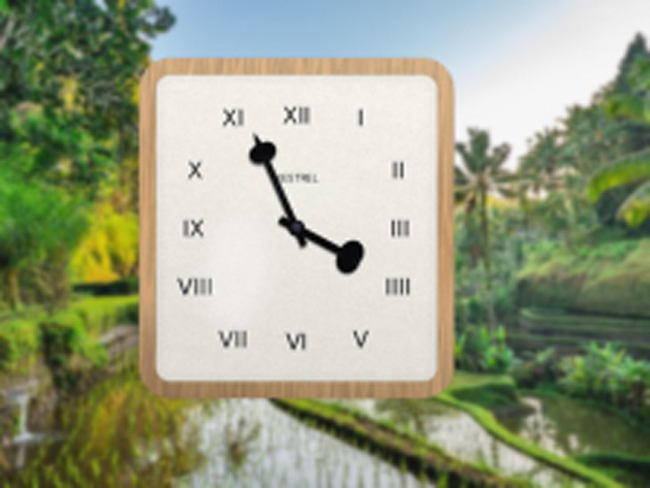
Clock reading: **3:56**
